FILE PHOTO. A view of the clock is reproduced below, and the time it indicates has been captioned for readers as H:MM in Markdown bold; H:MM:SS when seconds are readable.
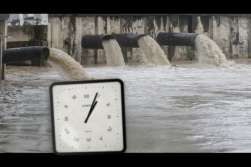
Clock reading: **1:04**
